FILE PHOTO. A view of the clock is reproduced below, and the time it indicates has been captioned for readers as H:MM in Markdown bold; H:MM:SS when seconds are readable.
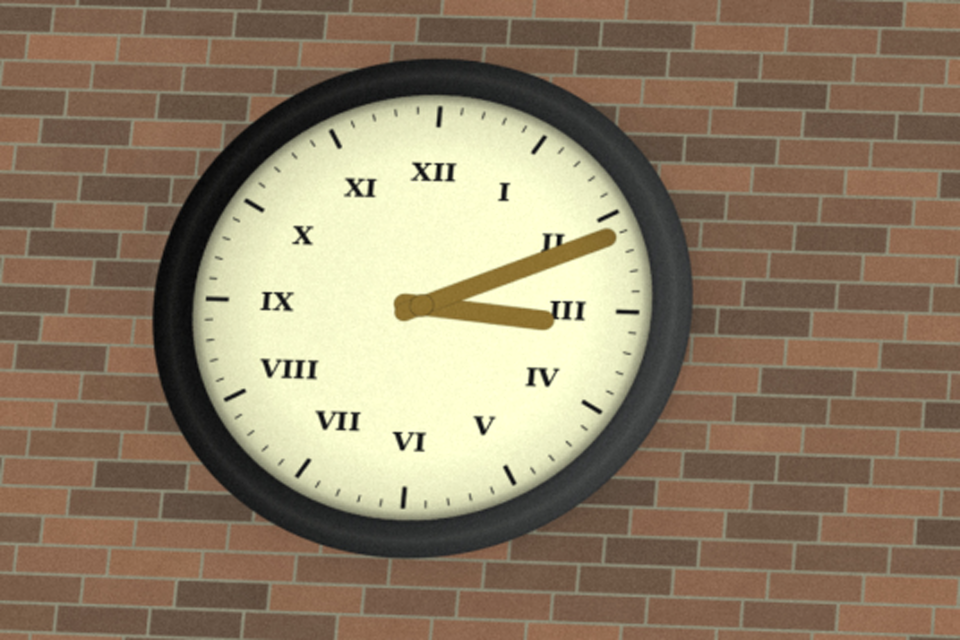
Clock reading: **3:11**
